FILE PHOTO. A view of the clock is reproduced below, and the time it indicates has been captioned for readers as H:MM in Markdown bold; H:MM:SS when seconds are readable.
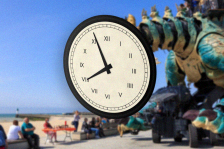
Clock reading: **7:56**
